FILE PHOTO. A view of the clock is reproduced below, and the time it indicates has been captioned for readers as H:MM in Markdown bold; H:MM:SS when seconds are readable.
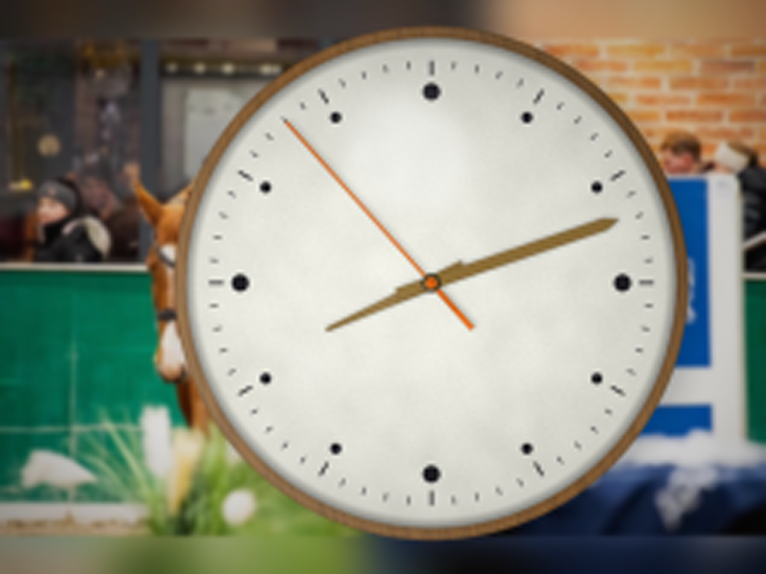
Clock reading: **8:11:53**
